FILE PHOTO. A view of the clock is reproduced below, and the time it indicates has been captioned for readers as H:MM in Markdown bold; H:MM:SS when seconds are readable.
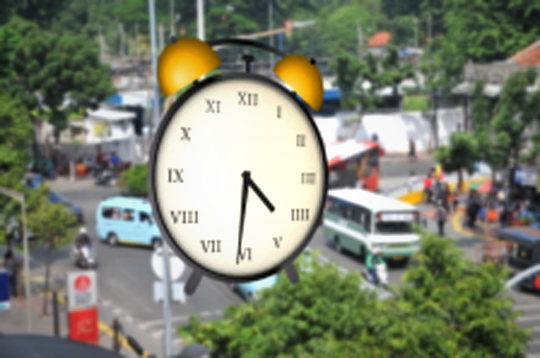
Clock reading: **4:31**
